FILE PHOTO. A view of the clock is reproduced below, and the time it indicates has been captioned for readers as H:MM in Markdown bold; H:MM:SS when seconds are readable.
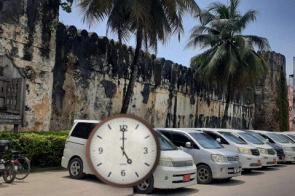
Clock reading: **5:00**
